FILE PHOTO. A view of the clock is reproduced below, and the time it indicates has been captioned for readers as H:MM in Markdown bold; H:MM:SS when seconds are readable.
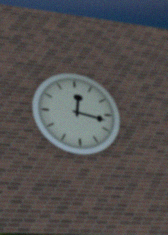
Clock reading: **12:17**
